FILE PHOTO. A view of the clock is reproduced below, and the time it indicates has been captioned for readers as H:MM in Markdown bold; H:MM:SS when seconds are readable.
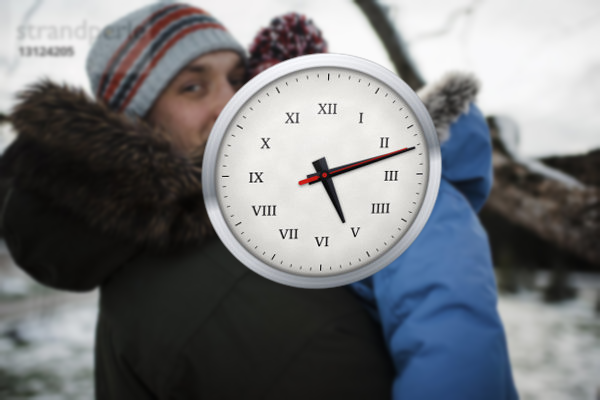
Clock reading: **5:12:12**
